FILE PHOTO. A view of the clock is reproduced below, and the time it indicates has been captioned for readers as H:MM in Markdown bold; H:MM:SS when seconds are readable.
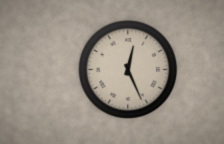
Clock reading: **12:26**
